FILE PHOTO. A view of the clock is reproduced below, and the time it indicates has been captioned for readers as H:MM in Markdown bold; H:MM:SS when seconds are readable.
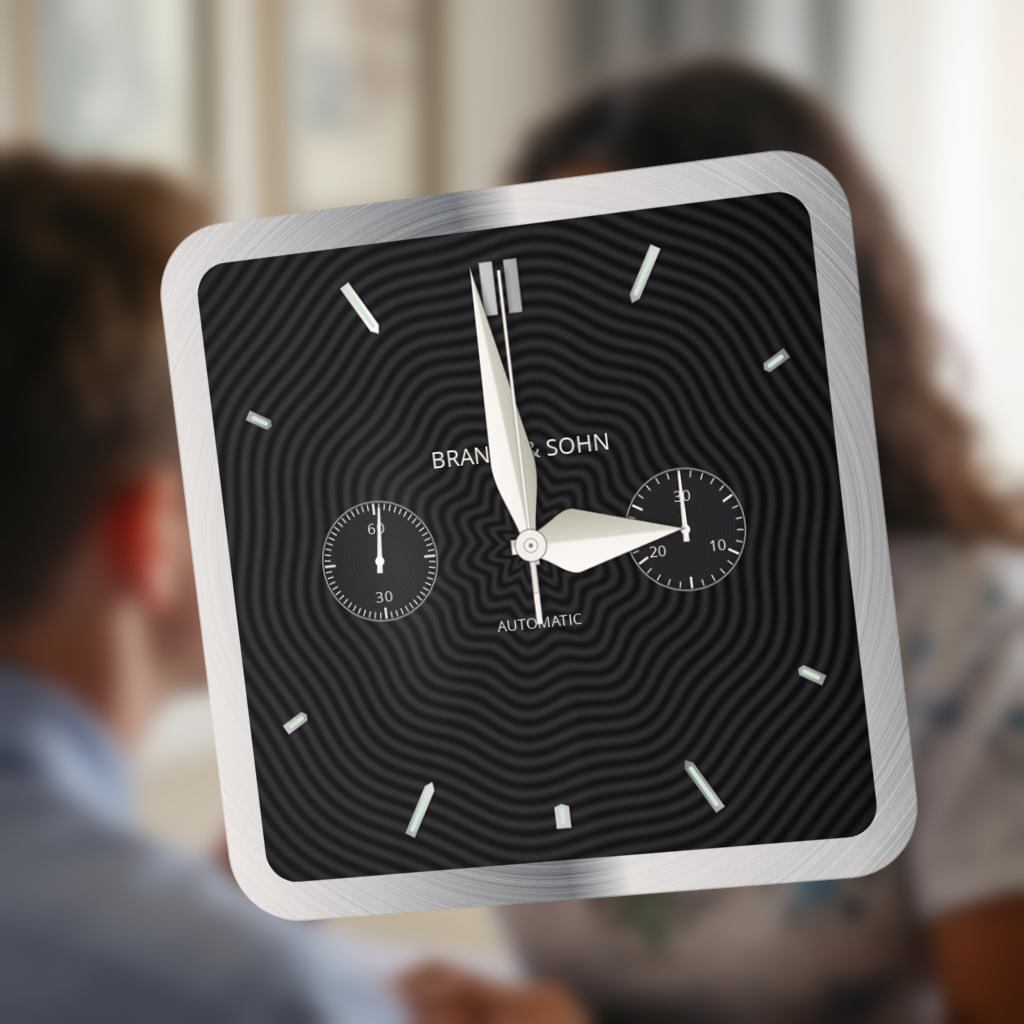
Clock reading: **2:59:01**
